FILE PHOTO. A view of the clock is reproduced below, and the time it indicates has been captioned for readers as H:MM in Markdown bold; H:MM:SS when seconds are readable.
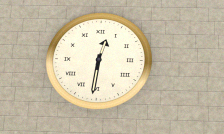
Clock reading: **12:31**
